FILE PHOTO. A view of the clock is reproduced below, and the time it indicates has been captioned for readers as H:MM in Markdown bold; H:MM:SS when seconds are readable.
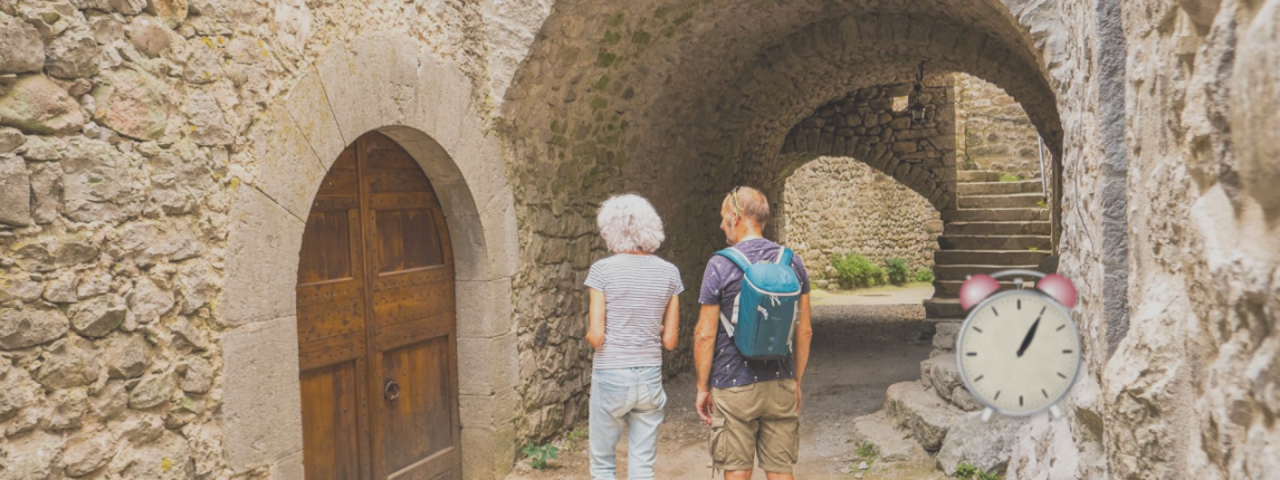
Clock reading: **1:05**
